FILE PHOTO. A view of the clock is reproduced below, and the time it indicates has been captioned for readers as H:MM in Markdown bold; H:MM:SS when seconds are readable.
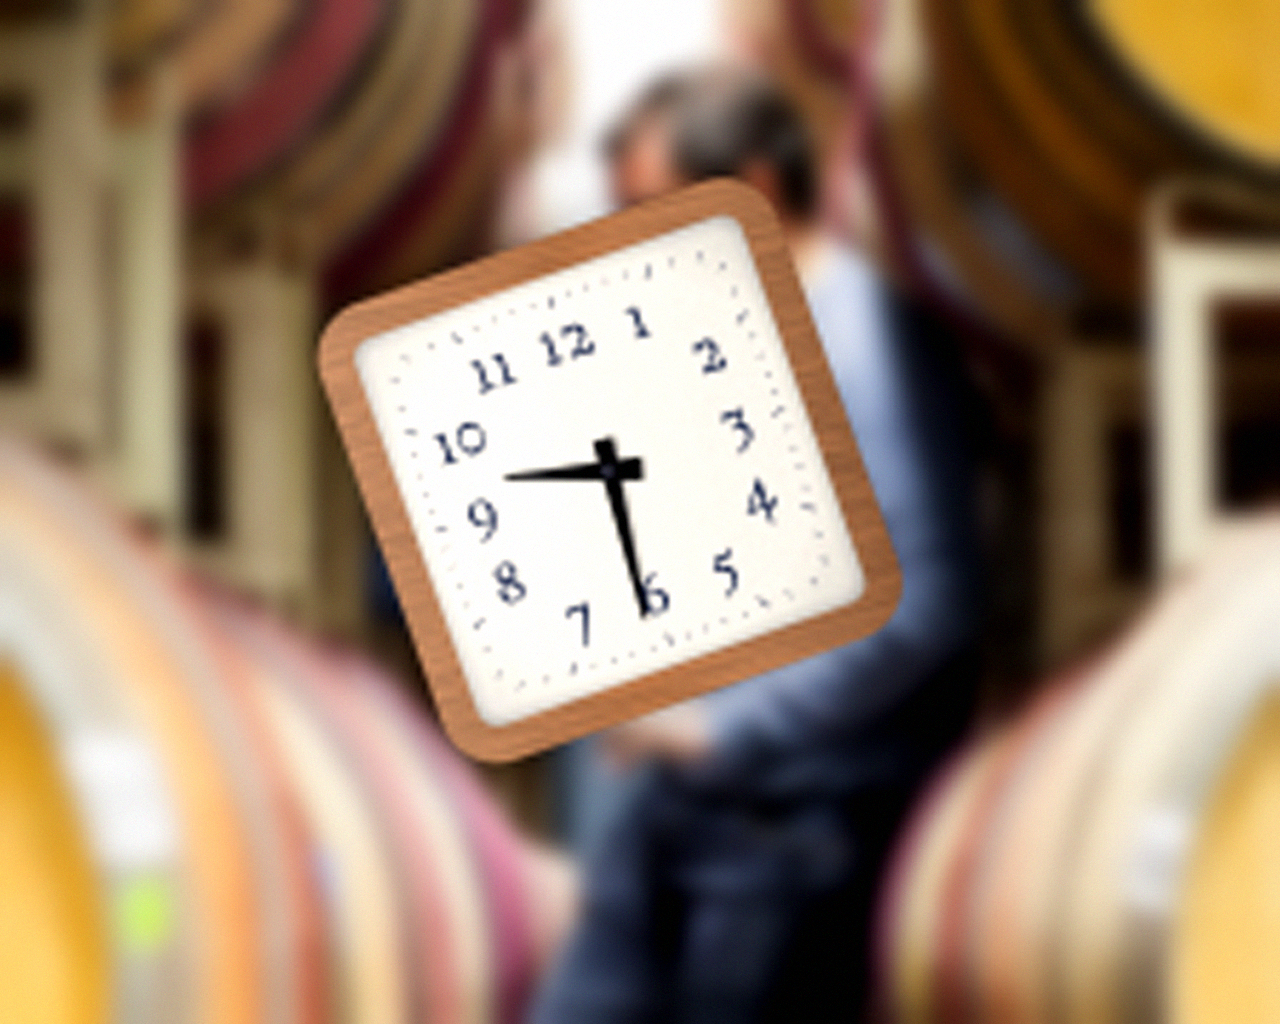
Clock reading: **9:31**
